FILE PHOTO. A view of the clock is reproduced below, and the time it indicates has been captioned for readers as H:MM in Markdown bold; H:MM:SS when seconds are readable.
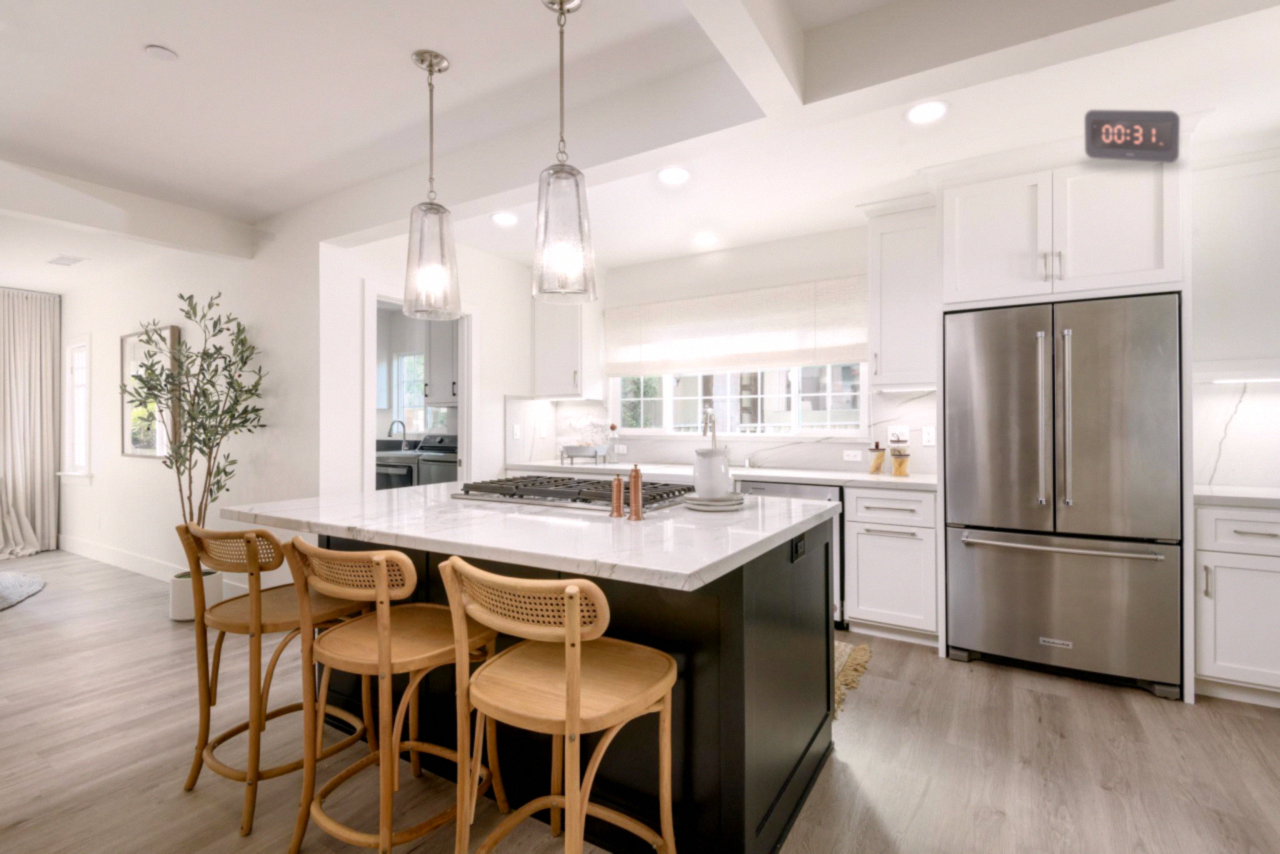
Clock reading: **0:31**
